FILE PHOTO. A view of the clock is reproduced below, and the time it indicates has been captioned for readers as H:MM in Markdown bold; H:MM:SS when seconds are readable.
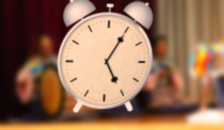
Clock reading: **5:05**
